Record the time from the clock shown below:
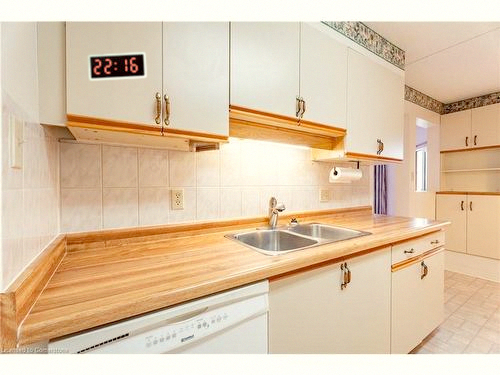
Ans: 22:16
